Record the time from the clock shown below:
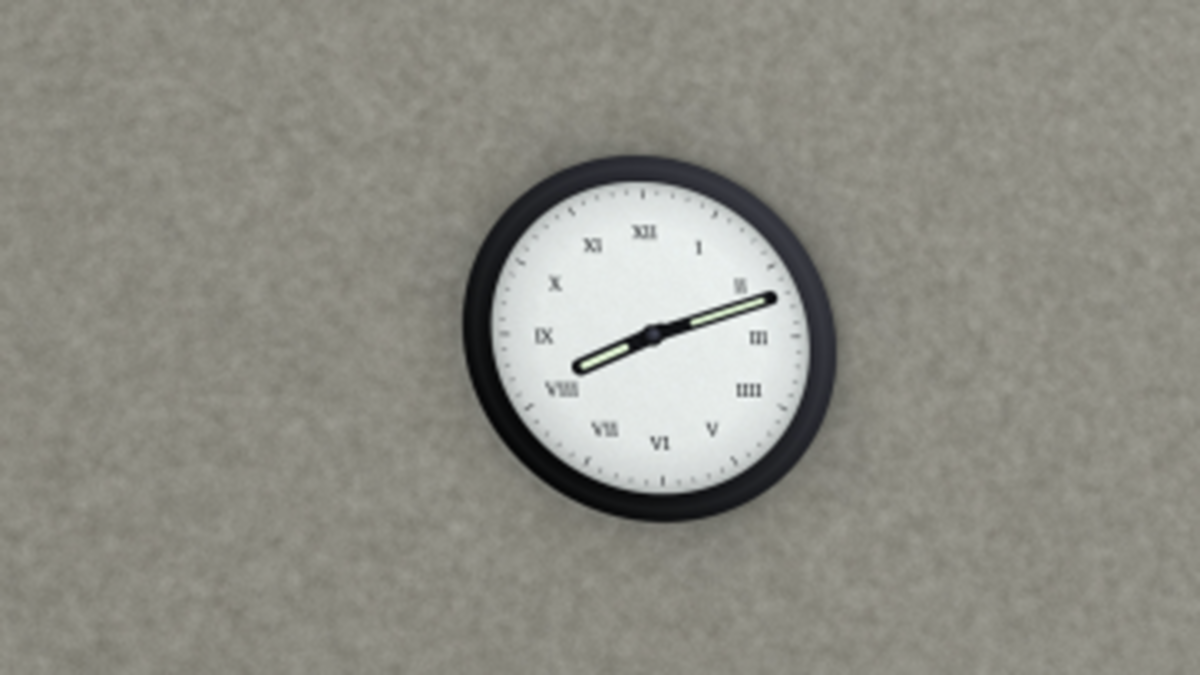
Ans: 8:12
